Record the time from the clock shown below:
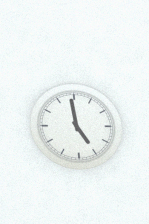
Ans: 4:59
